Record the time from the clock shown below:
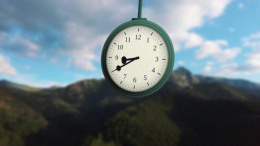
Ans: 8:40
